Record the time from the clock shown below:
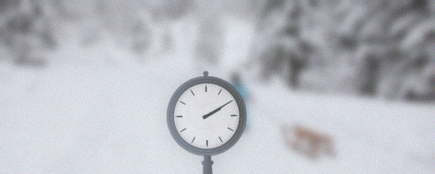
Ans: 2:10
